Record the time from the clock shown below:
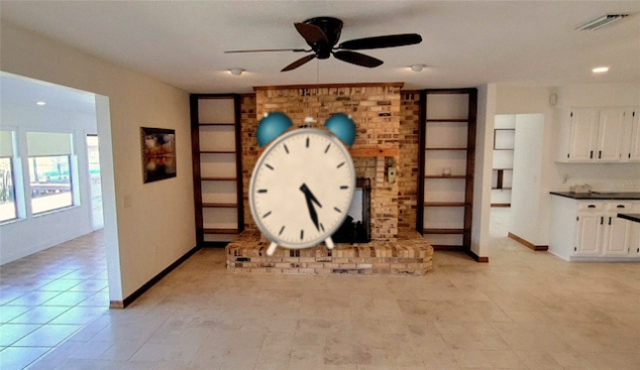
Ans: 4:26
